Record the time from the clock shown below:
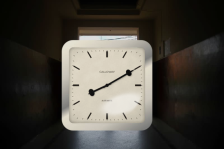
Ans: 8:10
